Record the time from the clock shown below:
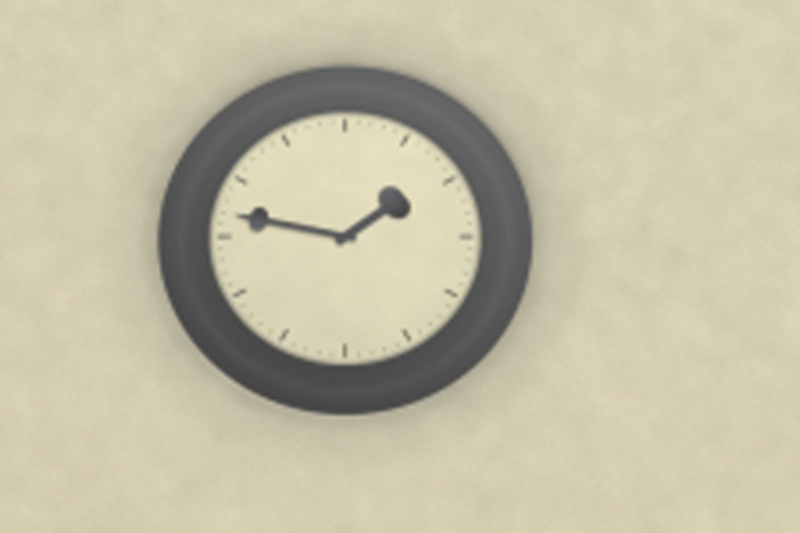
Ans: 1:47
